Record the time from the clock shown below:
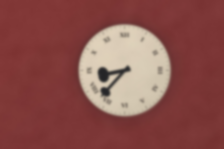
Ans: 8:37
